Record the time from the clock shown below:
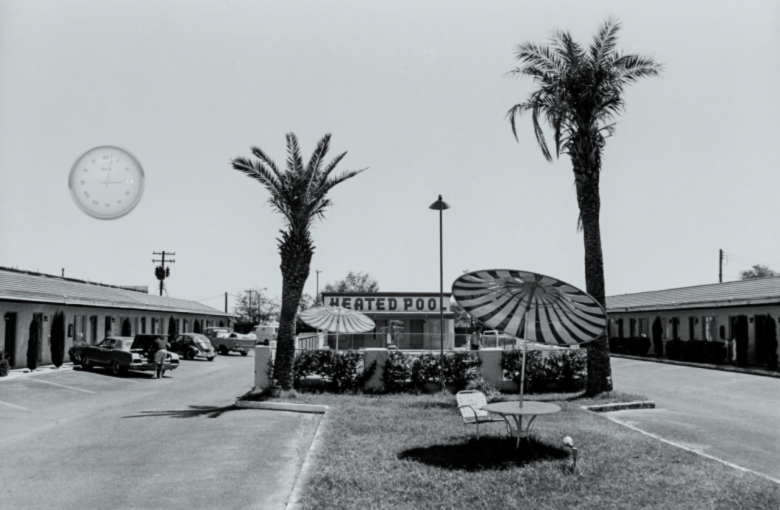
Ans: 3:02
